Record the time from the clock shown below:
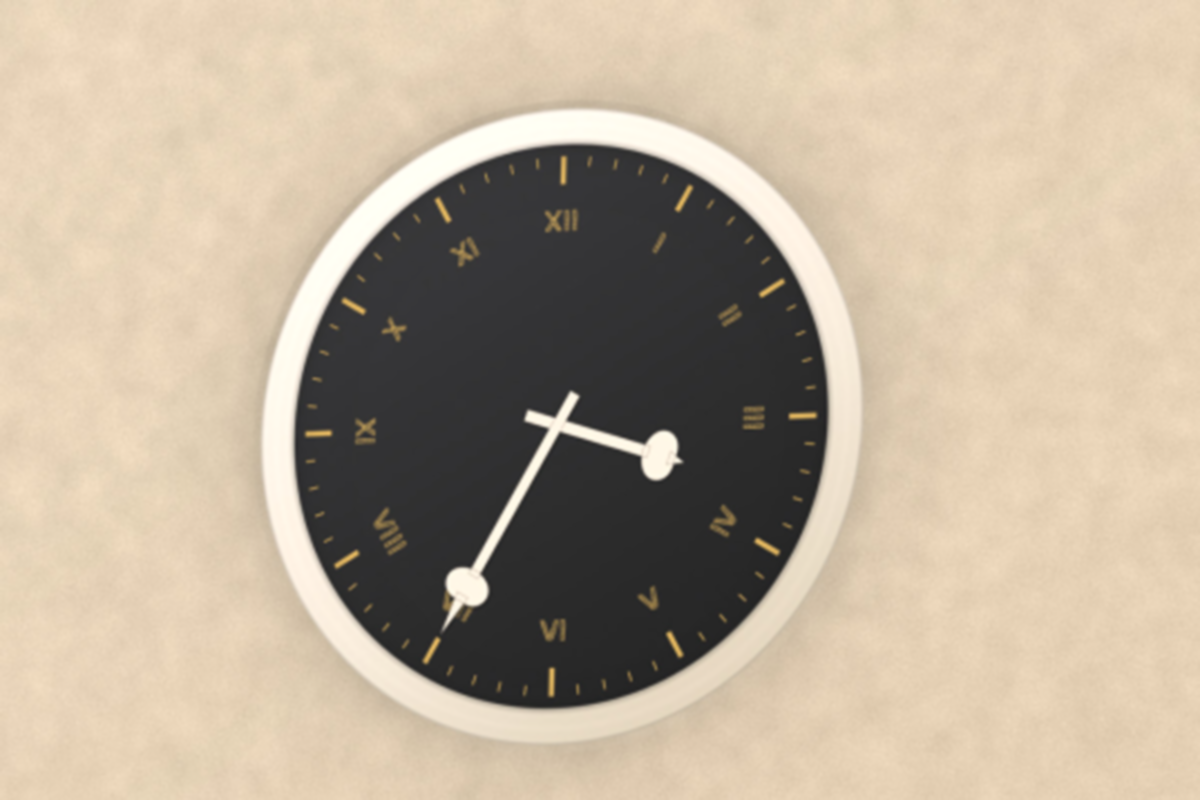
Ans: 3:35
